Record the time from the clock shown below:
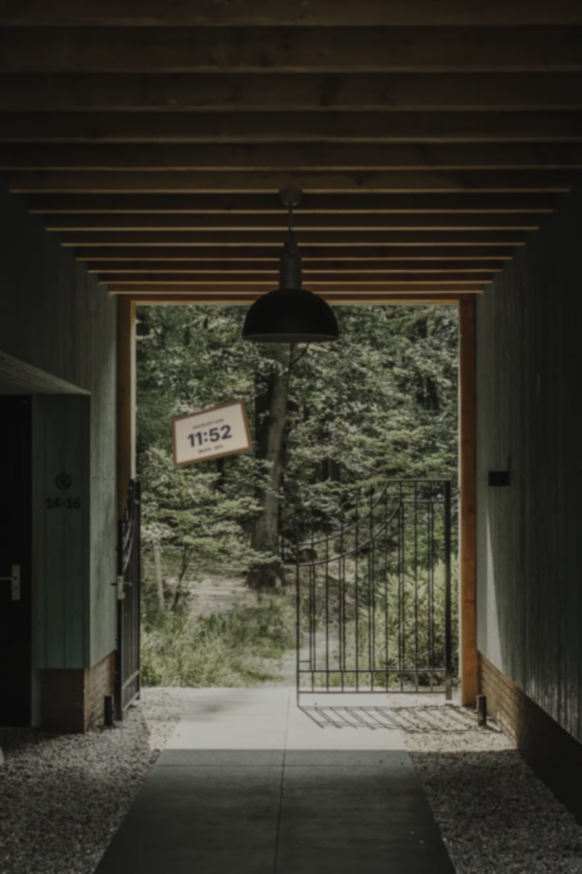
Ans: 11:52
